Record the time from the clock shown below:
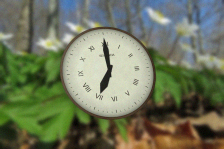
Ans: 7:00
